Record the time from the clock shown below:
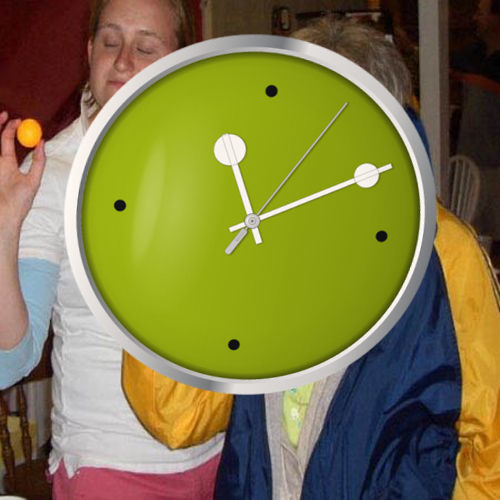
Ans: 11:10:05
